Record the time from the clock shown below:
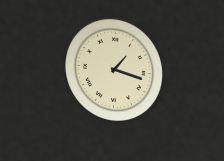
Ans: 1:17
